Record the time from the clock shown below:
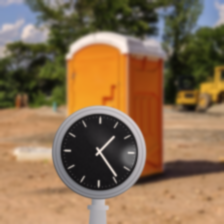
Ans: 1:24
